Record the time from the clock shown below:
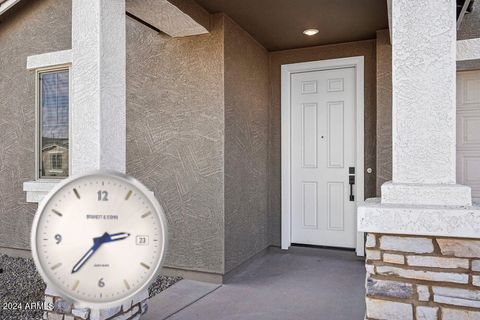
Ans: 2:37
